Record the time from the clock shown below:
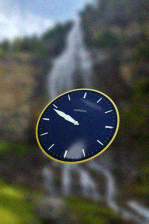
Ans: 9:49
